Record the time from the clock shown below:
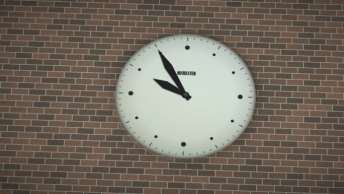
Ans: 9:55
